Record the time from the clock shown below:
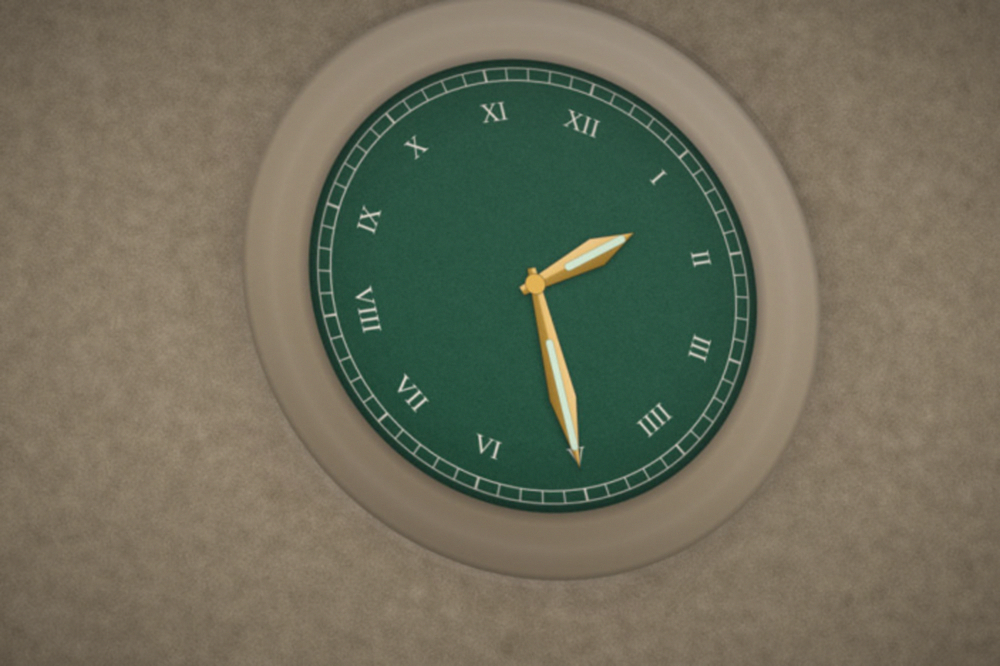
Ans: 1:25
